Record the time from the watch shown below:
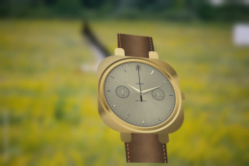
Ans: 10:11
